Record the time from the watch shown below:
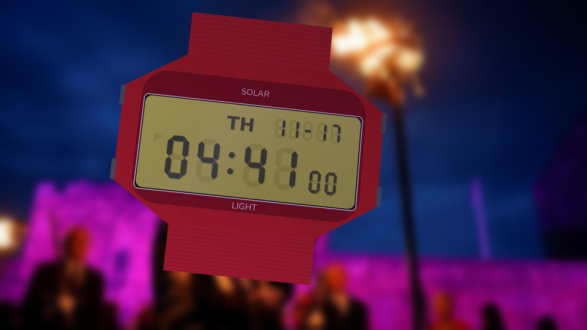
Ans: 4:41:00
